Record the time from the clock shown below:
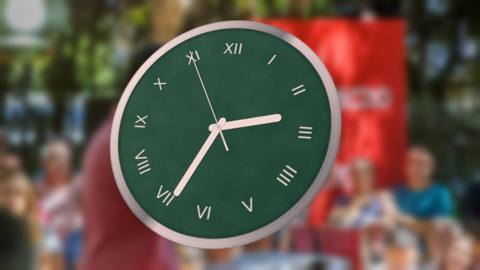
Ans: 2:33:55
